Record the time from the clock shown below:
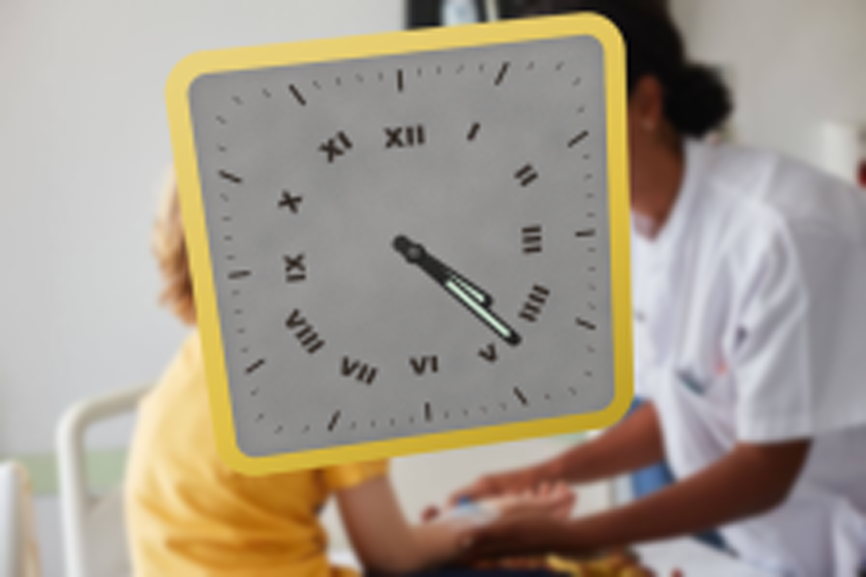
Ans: 4:23
